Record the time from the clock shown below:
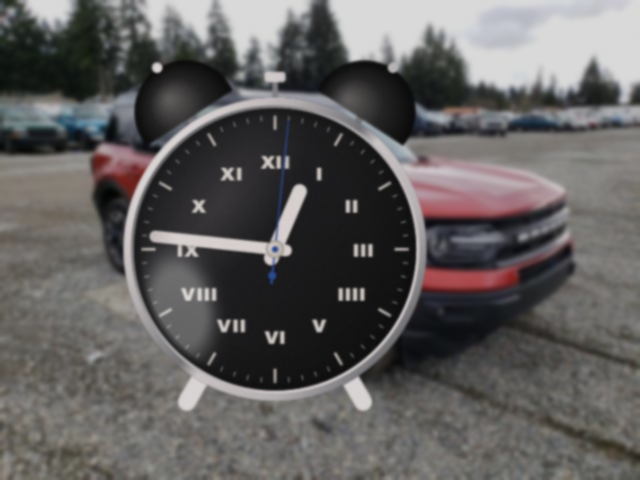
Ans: 12:46:01
